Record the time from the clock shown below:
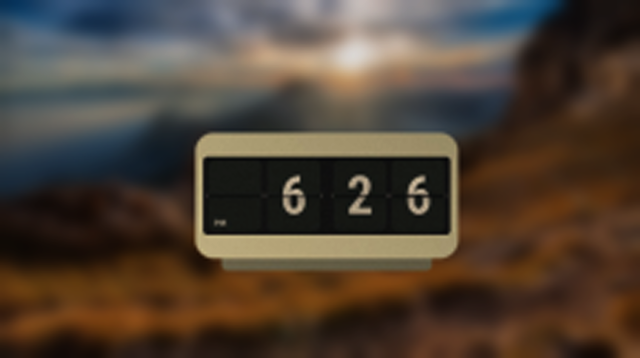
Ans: 6:26
